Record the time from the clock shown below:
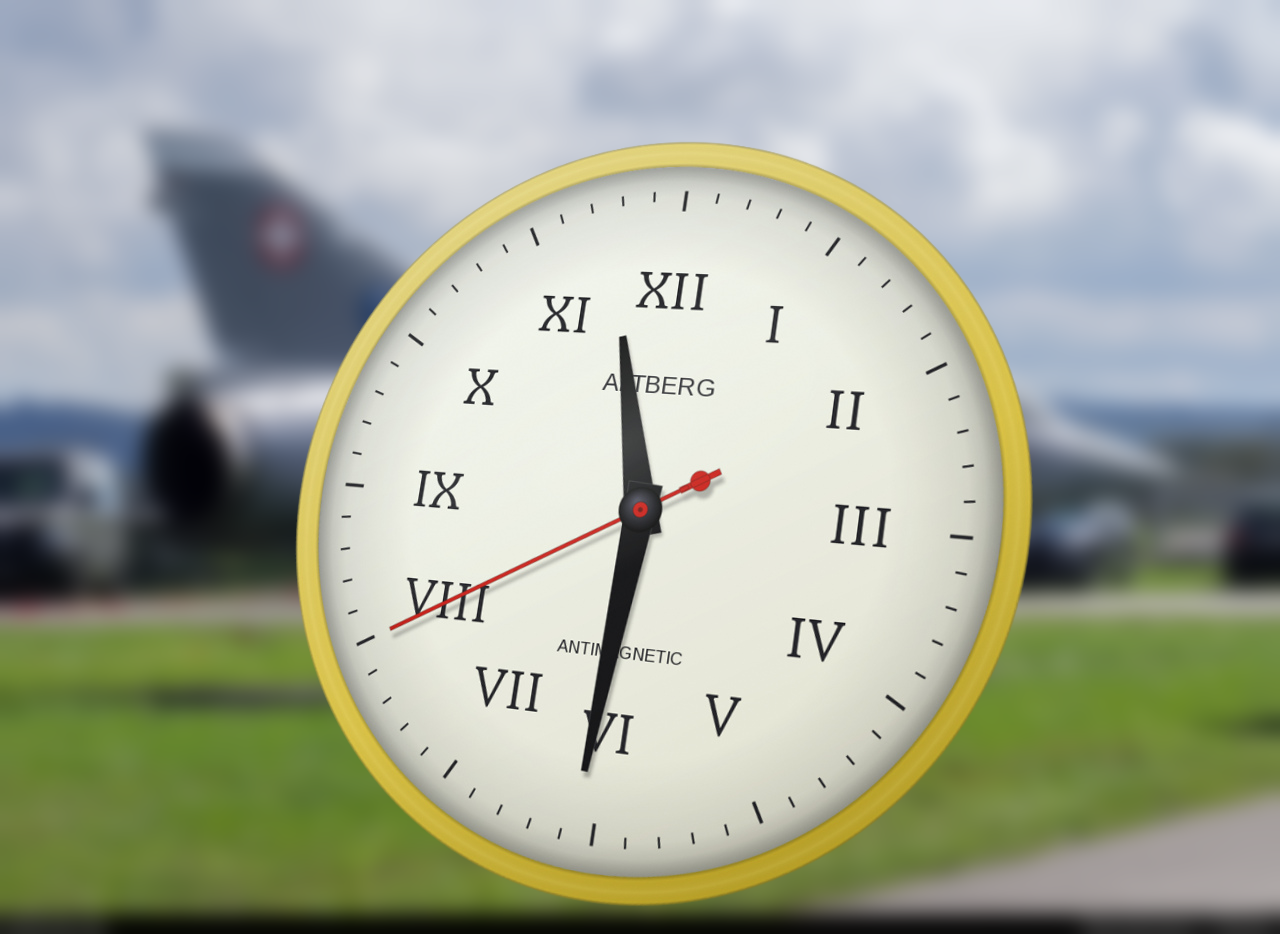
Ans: 11:30:40
